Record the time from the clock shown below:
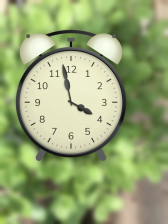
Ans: 3:58
